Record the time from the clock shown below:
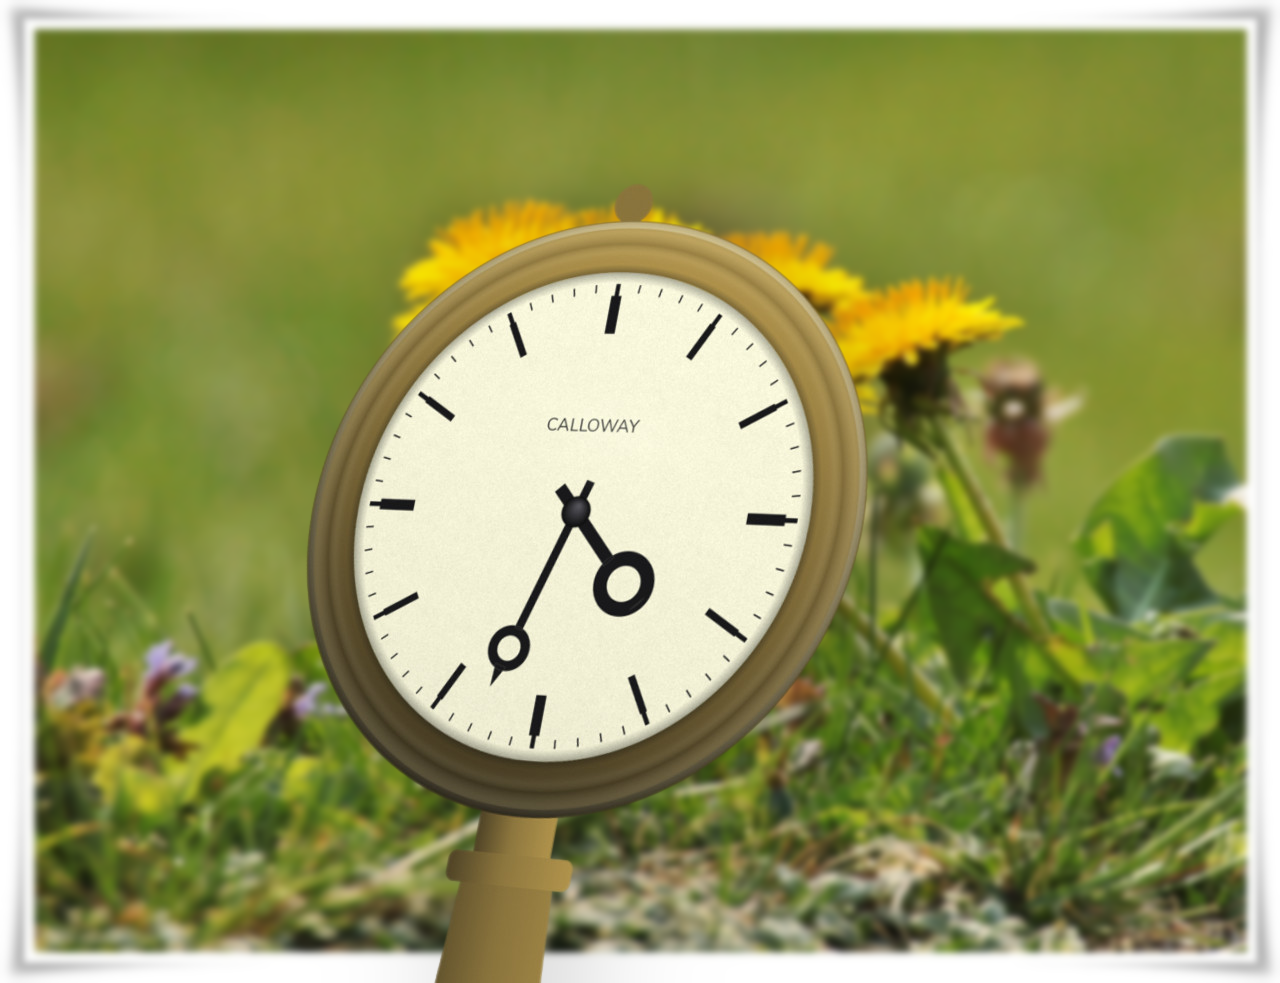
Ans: 4:33
